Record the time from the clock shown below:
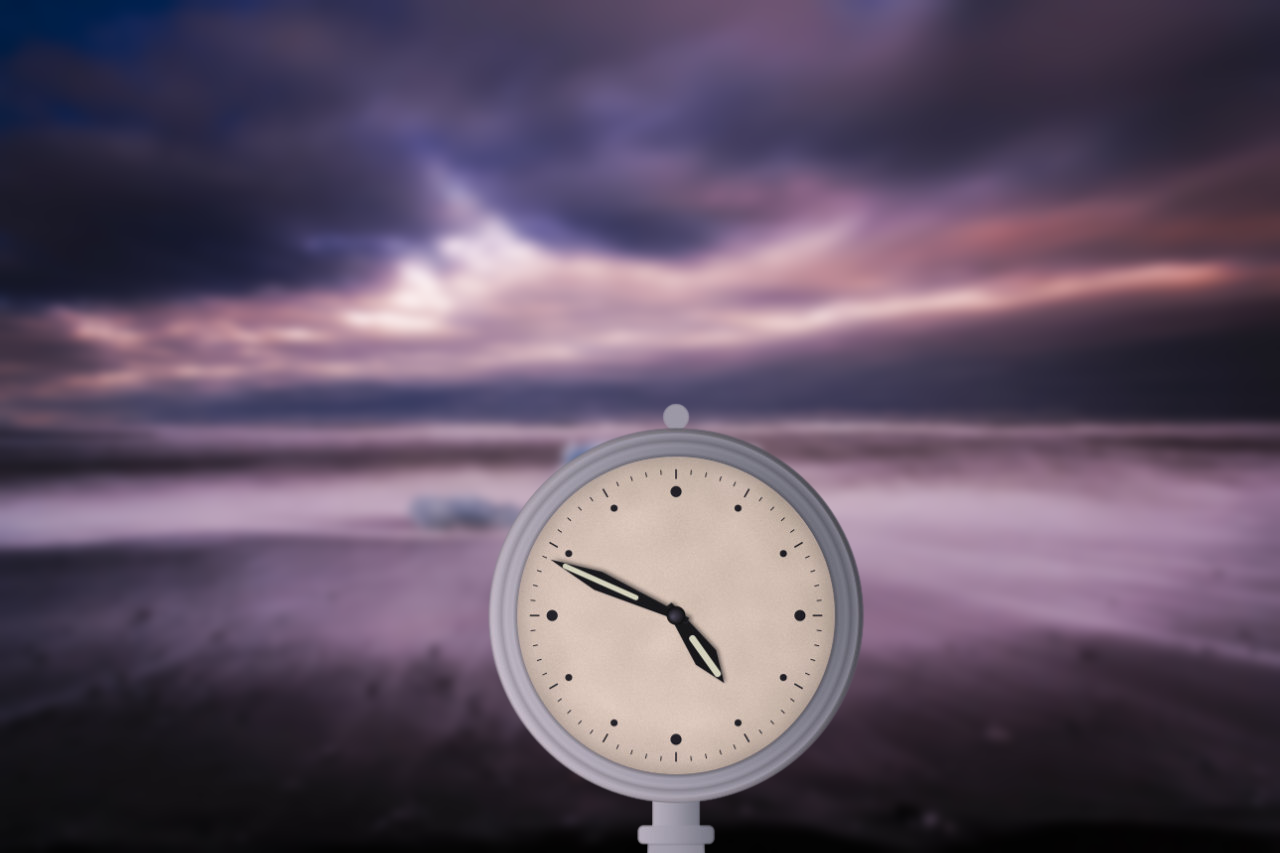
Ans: 4:49
